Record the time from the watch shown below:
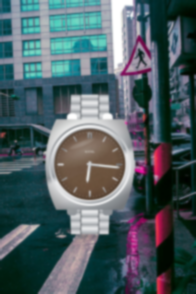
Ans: 6:16
